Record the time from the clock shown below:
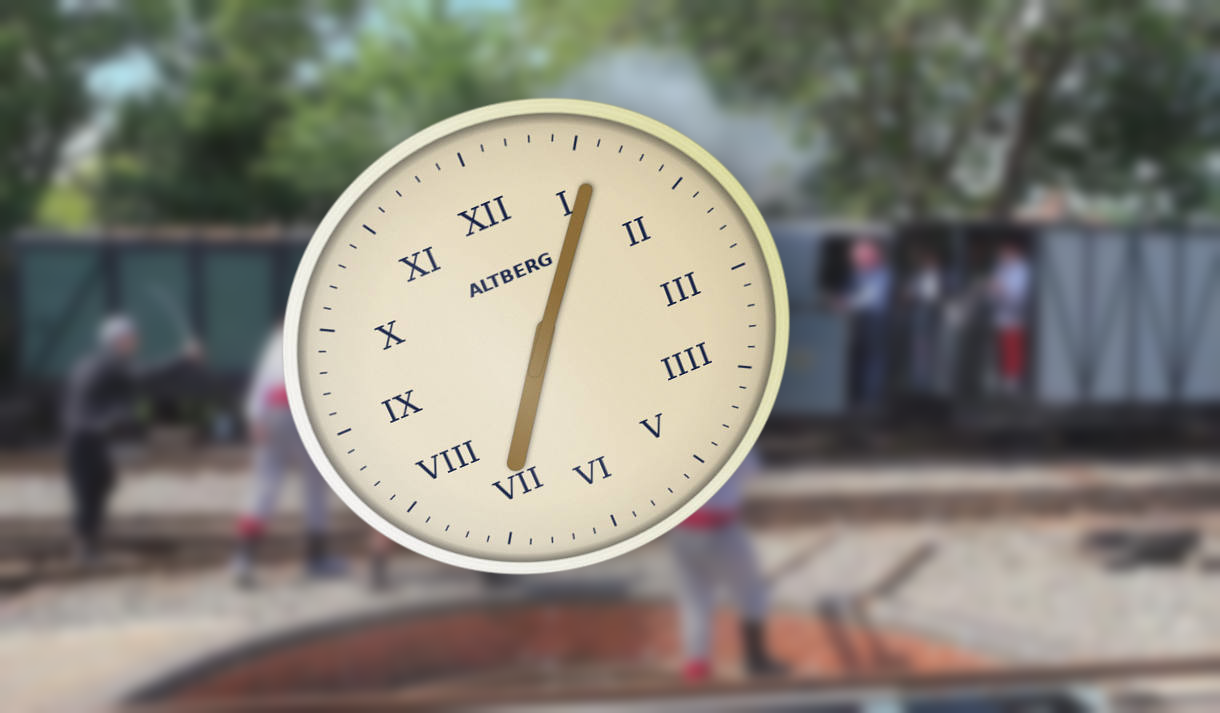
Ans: 7:06
